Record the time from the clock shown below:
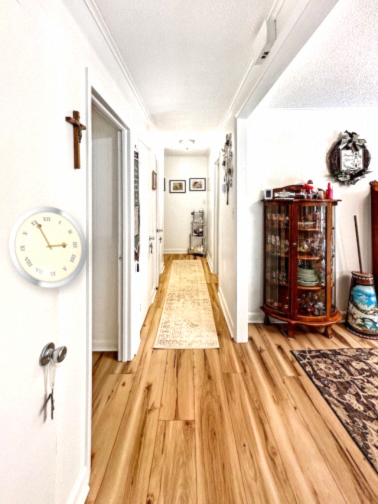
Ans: 2:56
